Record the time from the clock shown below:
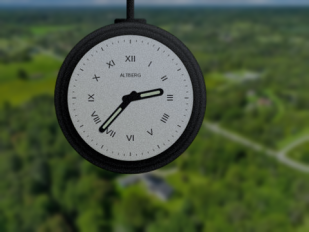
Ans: 2:37
